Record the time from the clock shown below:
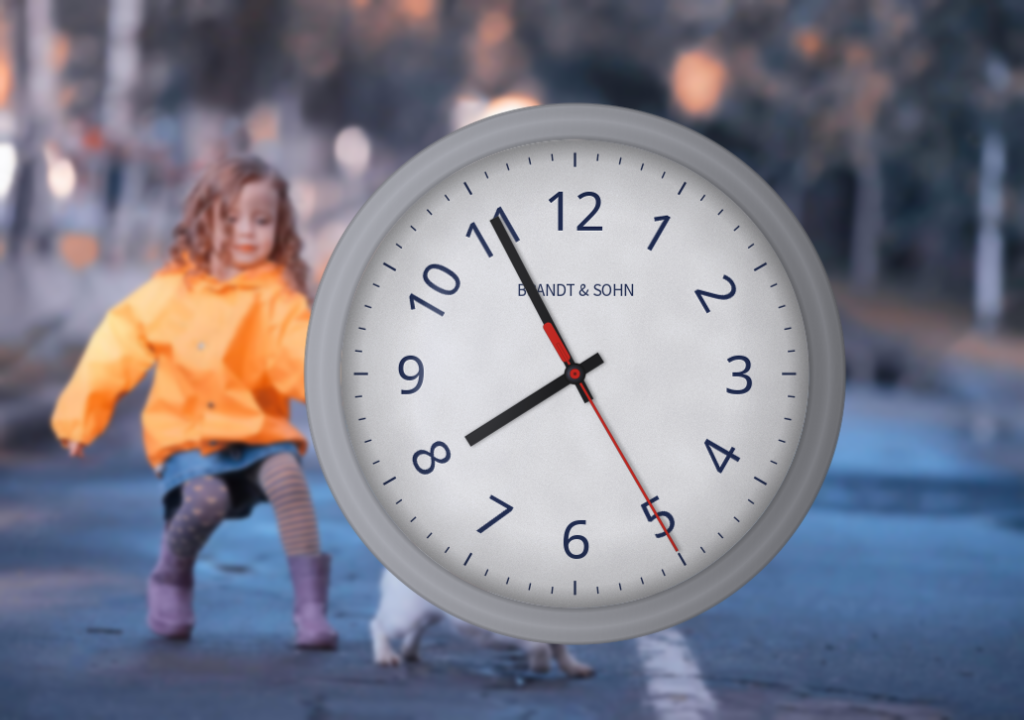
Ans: 7:55:25
